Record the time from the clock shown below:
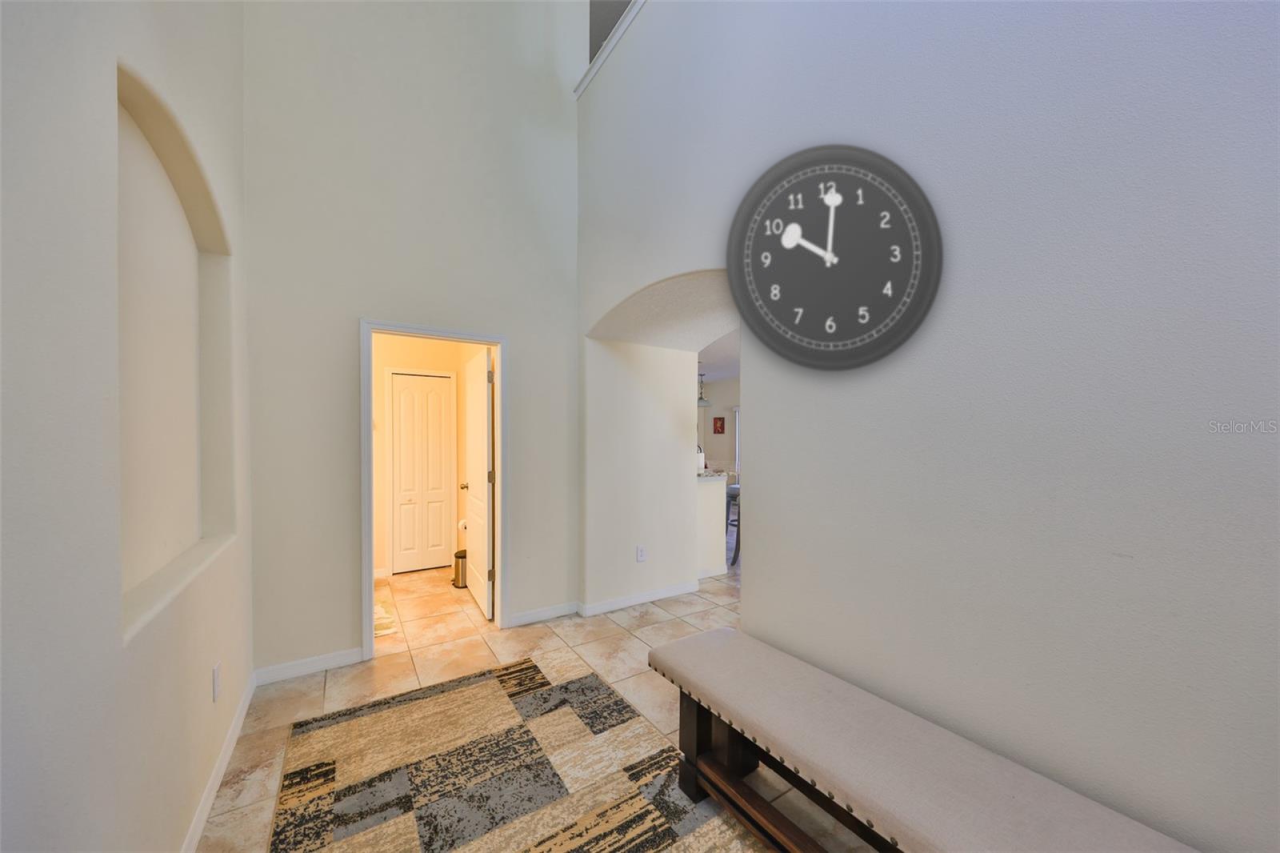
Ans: 10:01
